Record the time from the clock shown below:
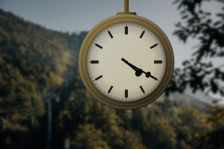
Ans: 4:20
